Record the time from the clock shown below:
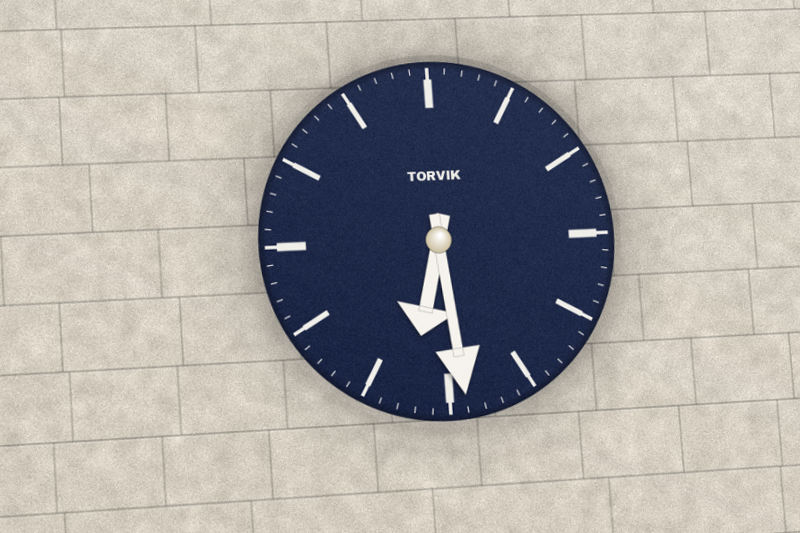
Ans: 6:29
